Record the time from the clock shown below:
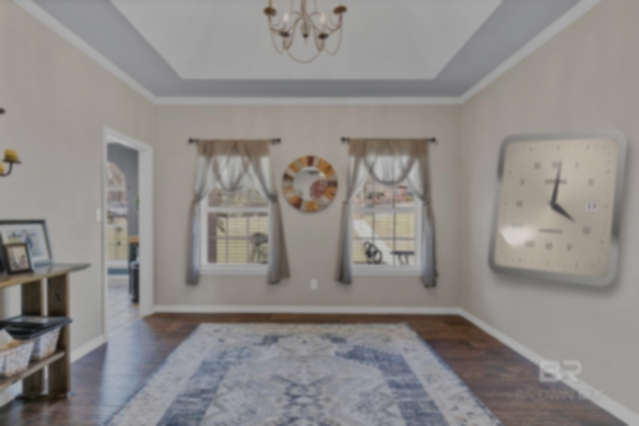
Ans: 4:01
